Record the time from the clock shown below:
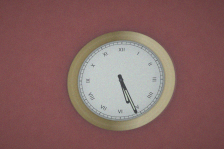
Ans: 5:26
